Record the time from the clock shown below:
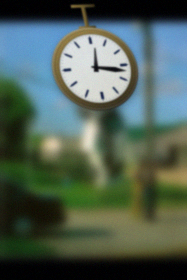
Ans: 12:17
